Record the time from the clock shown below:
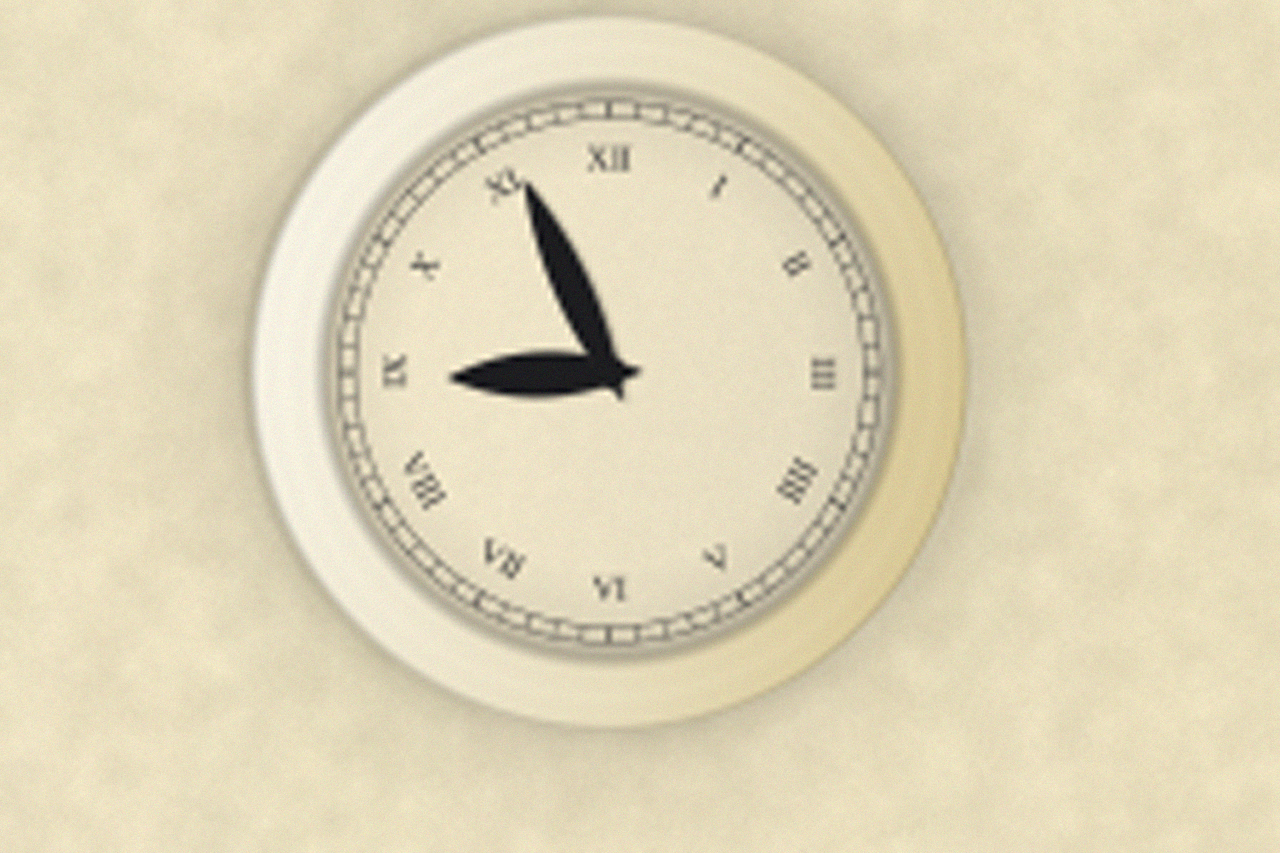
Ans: 8:56
